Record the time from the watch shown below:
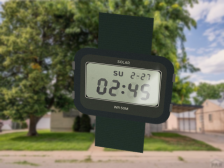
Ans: 2:45
